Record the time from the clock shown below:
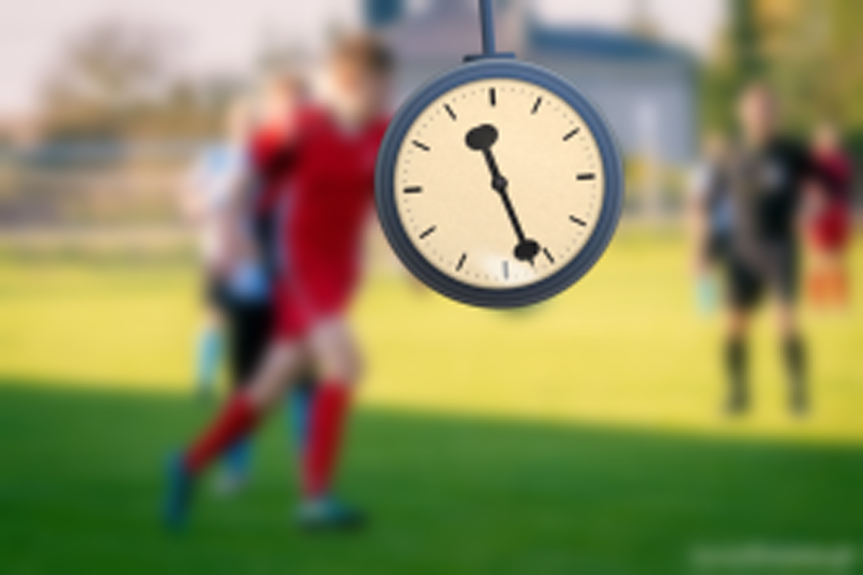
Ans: 11:27
